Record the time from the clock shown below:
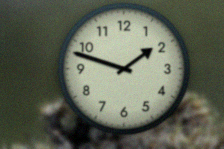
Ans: 1:48
